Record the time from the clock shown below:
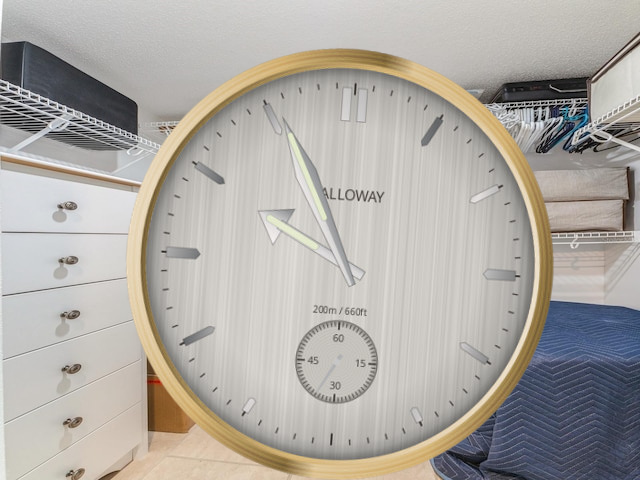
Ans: 9:55:35
